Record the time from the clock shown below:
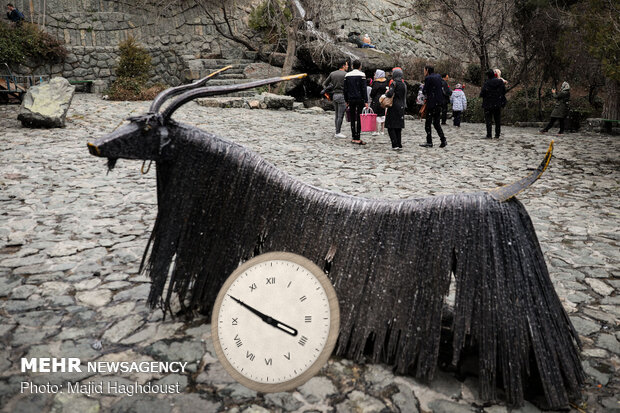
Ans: 3:50
